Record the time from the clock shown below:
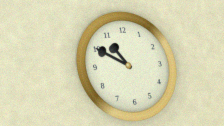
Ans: 10:50
